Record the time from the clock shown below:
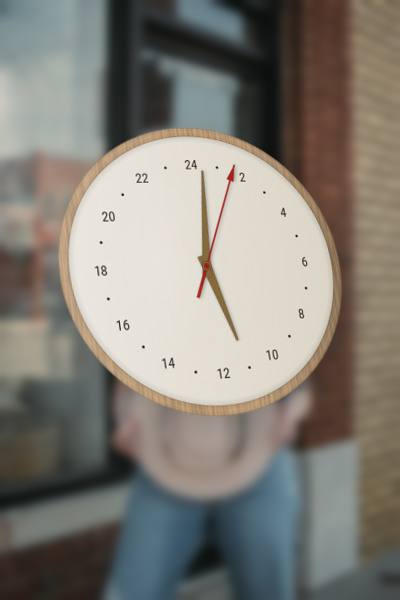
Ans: 11:01:04
